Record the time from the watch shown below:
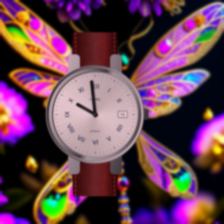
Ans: 9:59
